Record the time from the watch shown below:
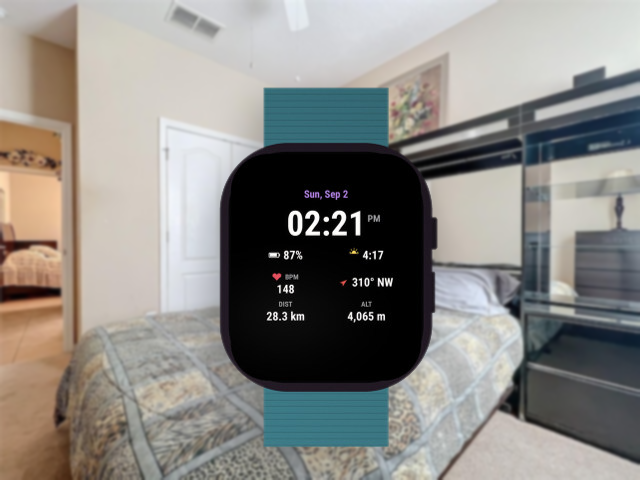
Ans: 2:21
